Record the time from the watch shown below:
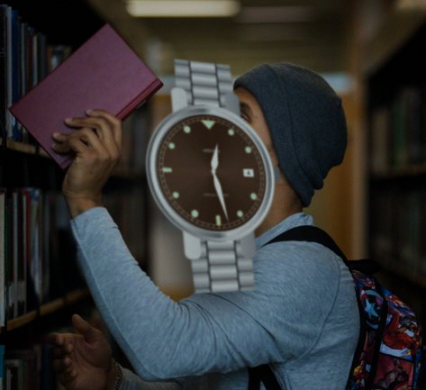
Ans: 12:28
